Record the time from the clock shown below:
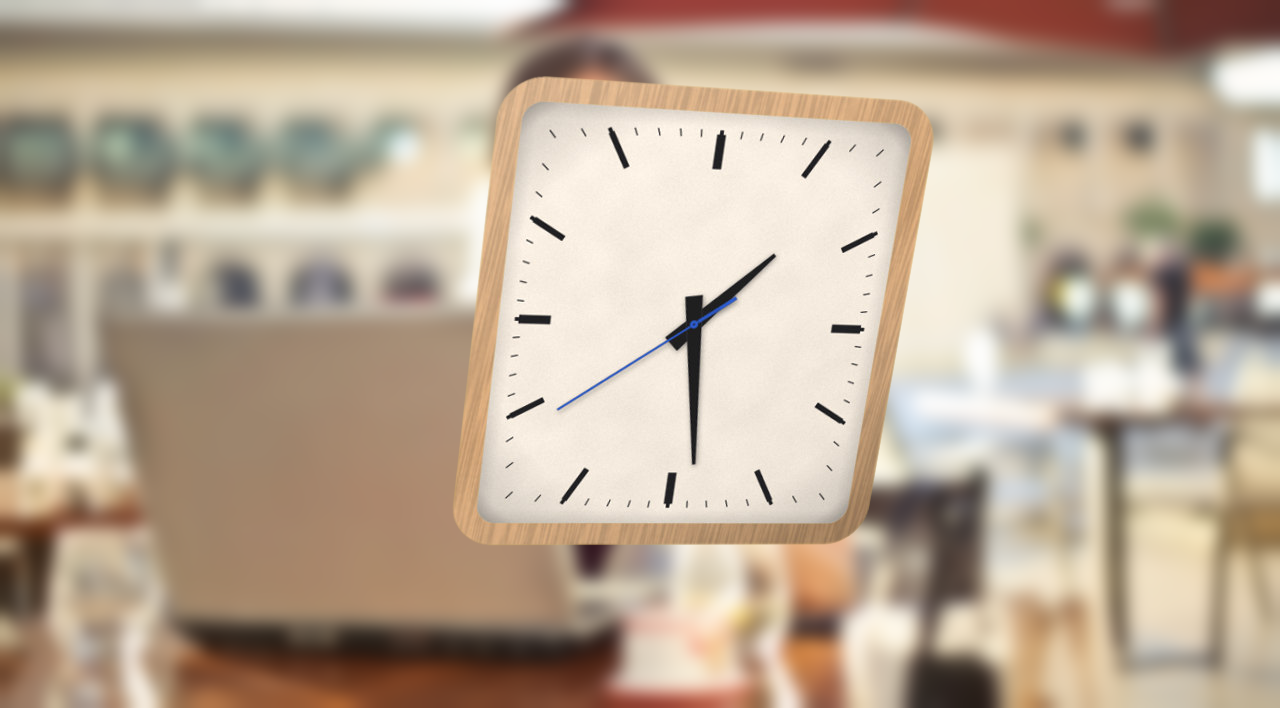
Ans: 1:28:39
